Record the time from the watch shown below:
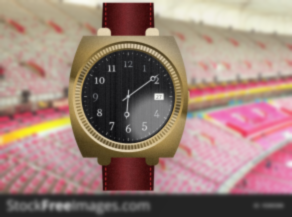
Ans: 6:09
